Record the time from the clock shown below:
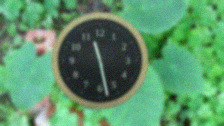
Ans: 11:28
